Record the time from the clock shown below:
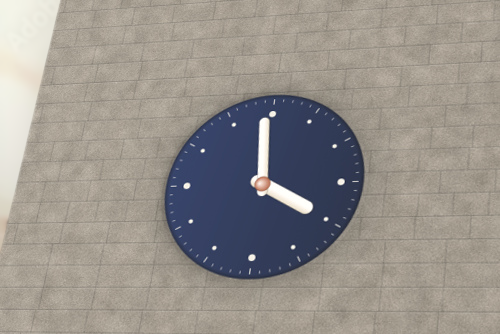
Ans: 3:59
